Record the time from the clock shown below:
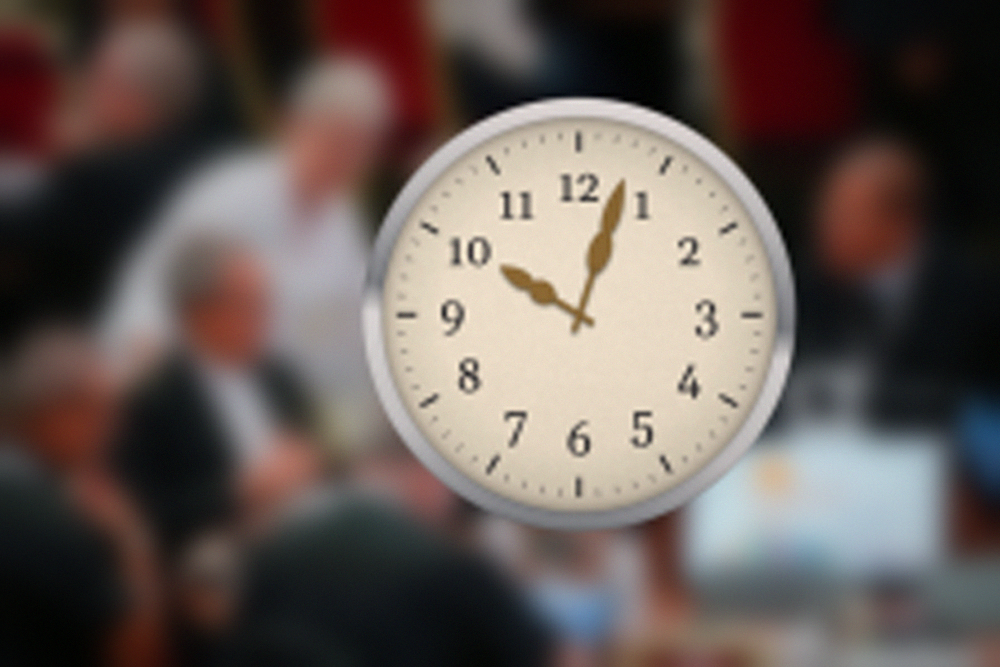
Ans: 10:03
